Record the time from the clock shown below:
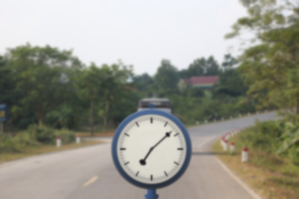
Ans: 7:08
